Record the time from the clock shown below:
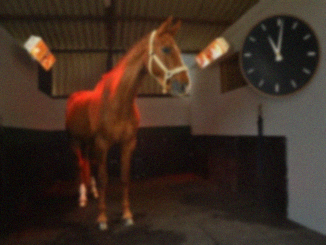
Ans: 11:01
